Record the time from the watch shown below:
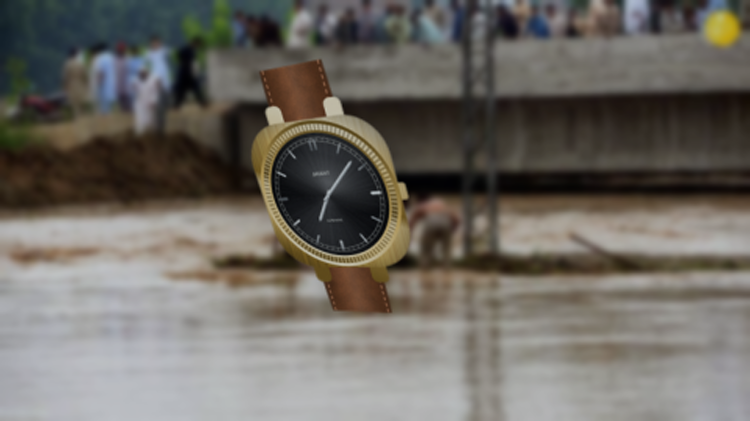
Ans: 7:08
